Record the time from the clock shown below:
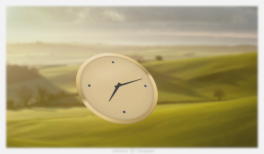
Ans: 7:12
